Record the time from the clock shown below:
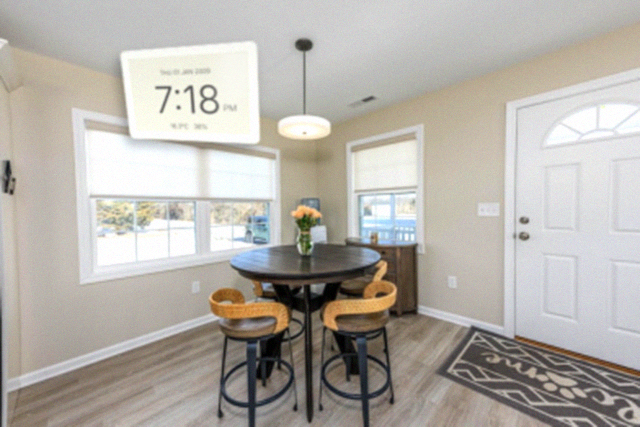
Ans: 7:18
